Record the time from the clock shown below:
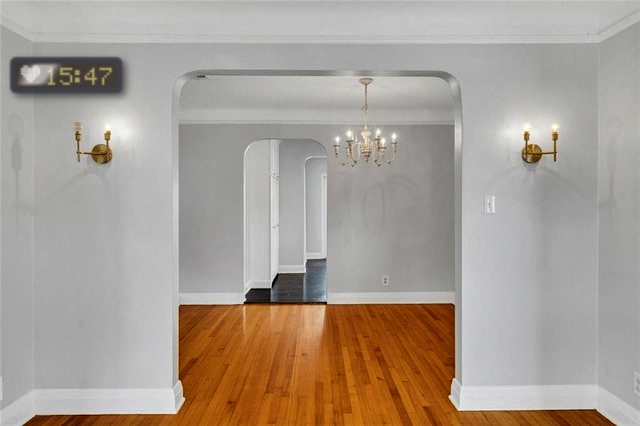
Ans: 15:47
